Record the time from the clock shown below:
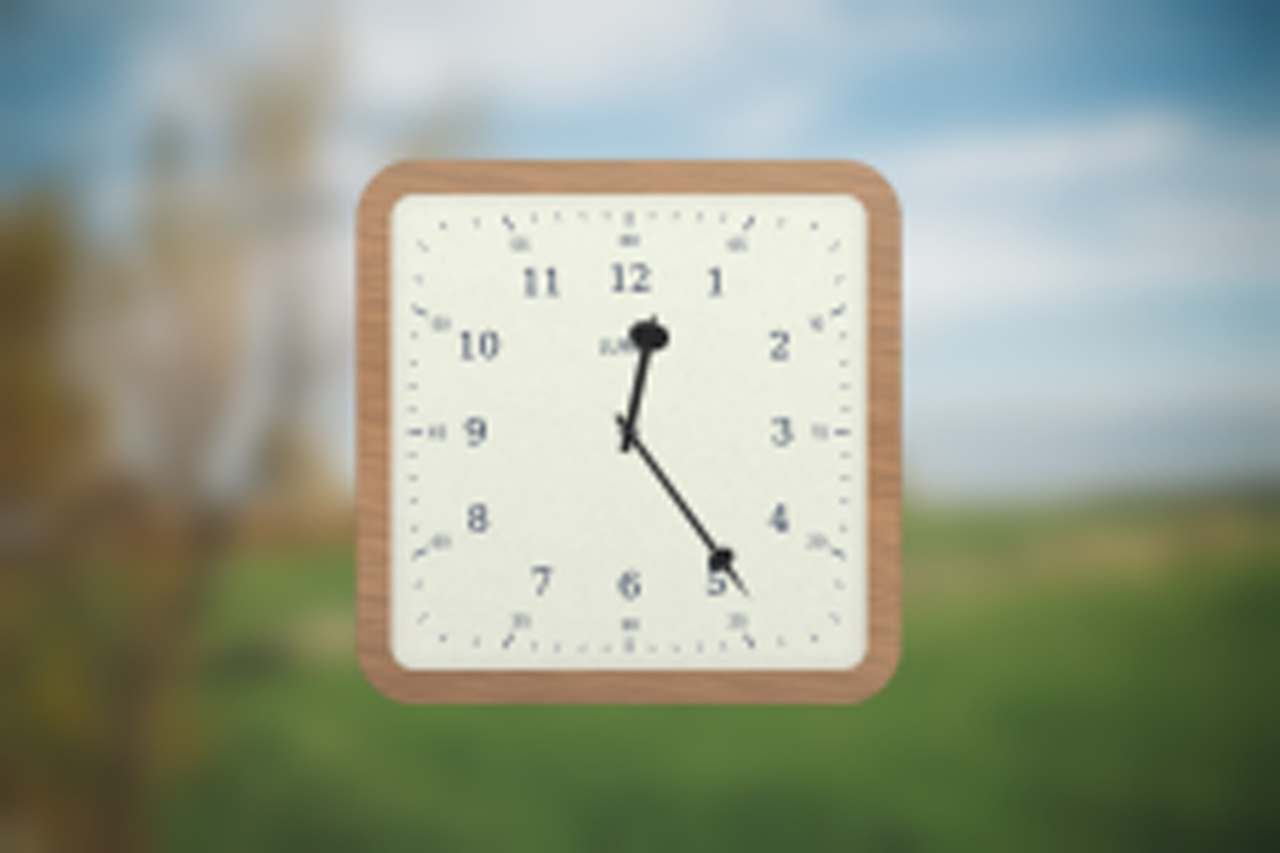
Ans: 12:24
